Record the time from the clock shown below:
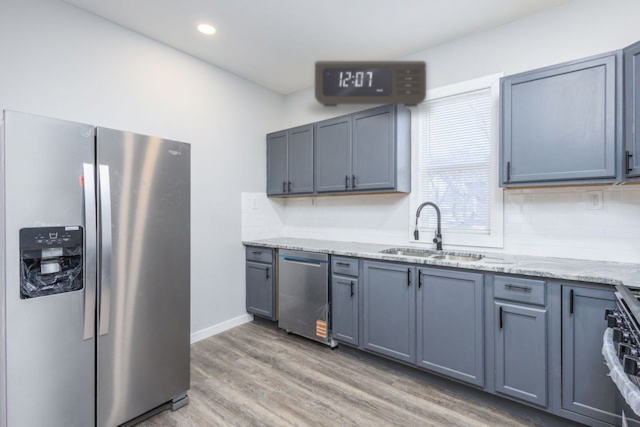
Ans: 12:07
